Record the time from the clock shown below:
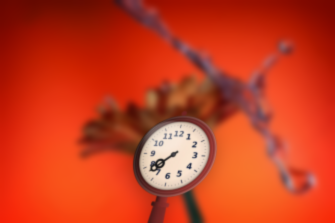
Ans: 7:38
